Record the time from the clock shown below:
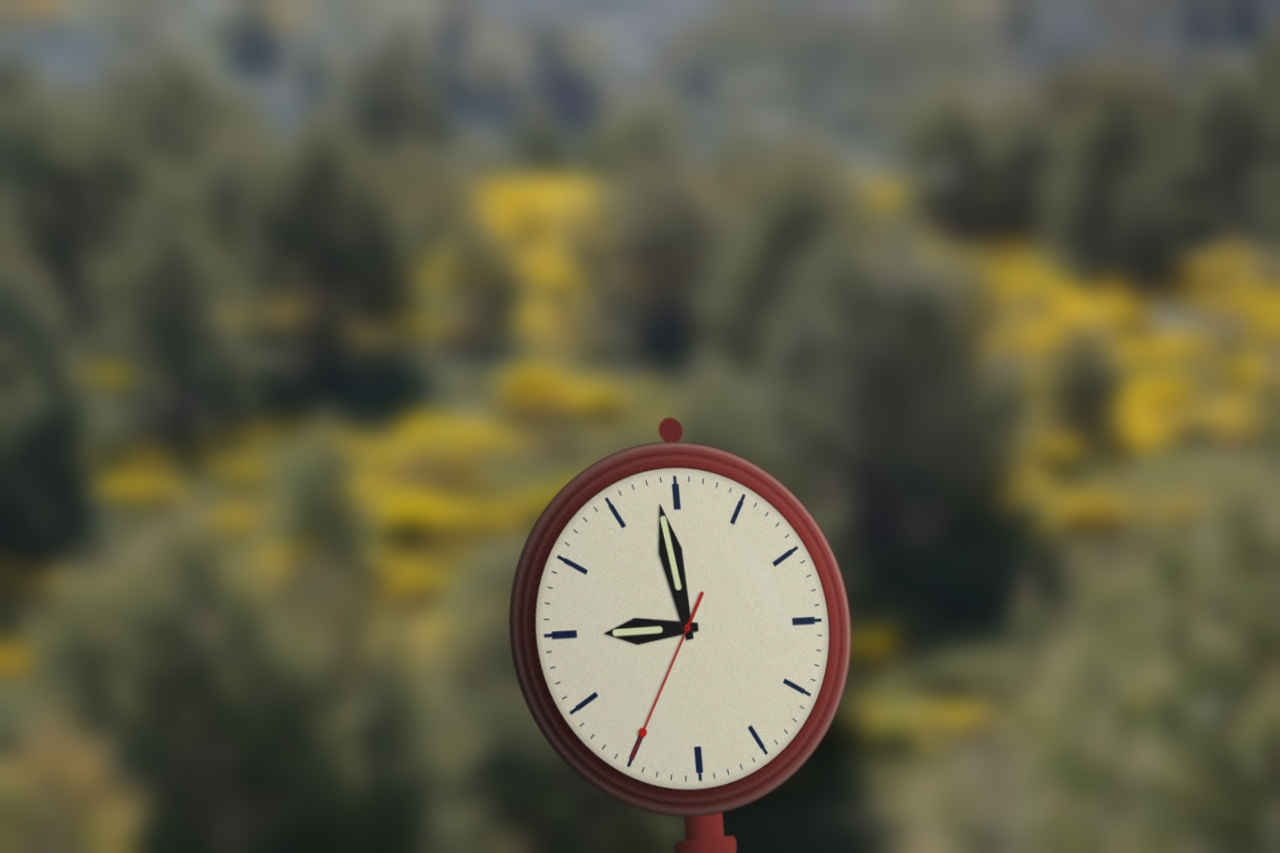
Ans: 8:58:35
